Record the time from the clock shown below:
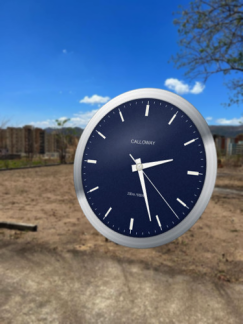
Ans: 2:26:22
